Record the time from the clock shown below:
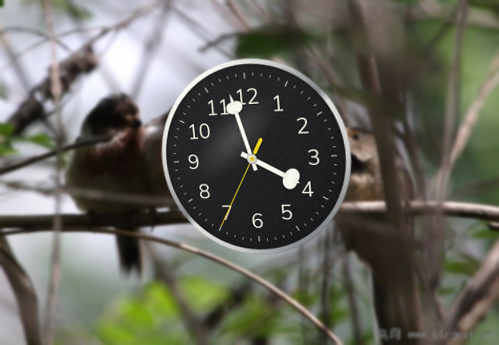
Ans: 3:57:35
